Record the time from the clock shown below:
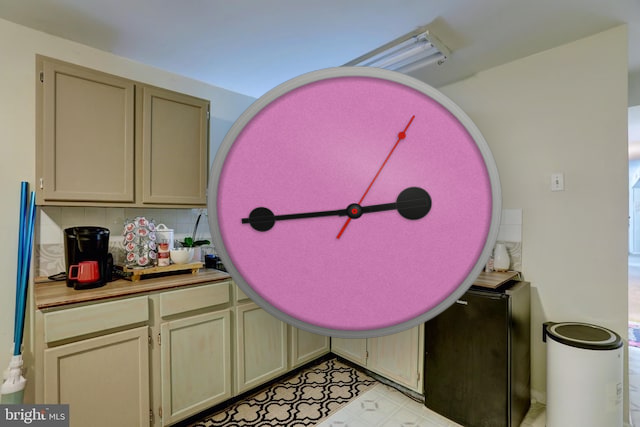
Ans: 2:44:05
